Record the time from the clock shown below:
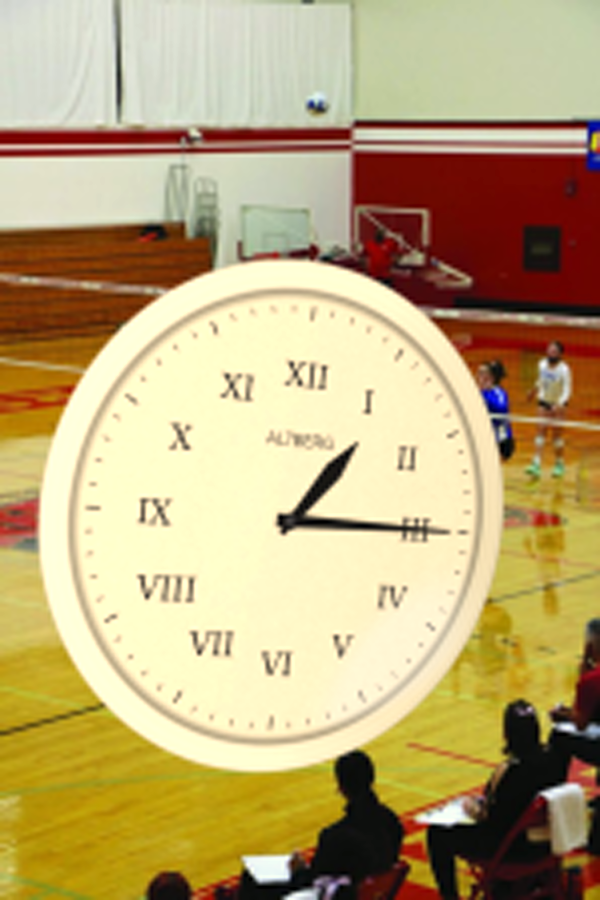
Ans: 1:15
